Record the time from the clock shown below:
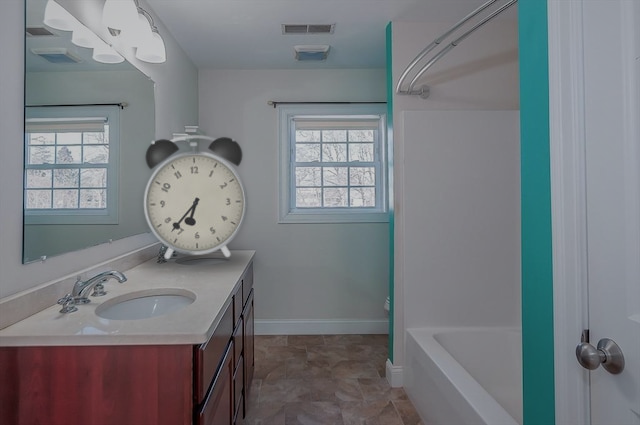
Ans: 6:37
